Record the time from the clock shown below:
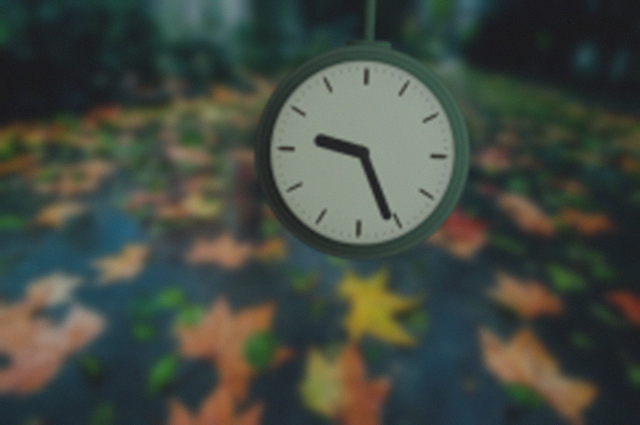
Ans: 9:26
